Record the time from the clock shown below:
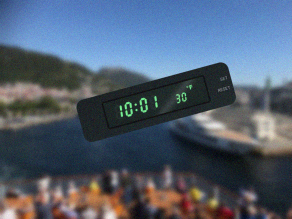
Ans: 10:01
